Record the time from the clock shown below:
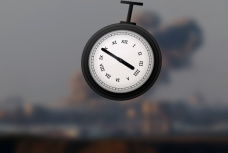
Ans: 3:49
